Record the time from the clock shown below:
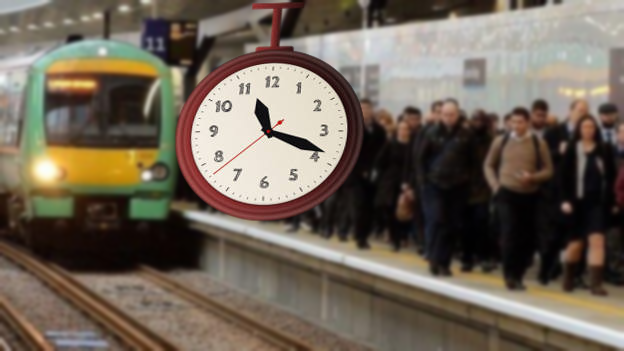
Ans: 11:18:38
